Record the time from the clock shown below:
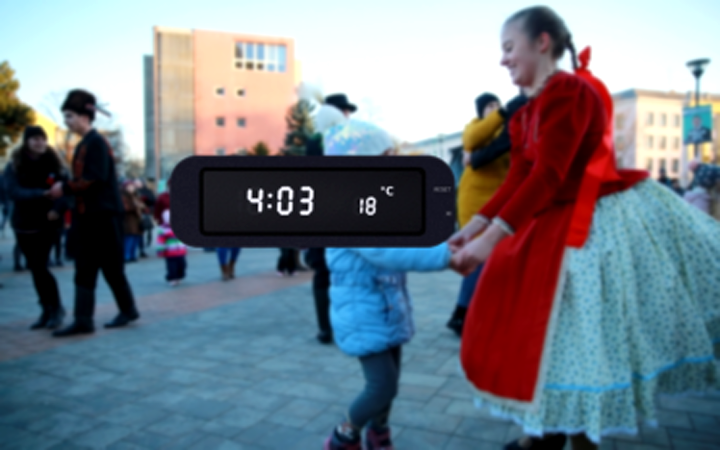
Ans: 4:03
